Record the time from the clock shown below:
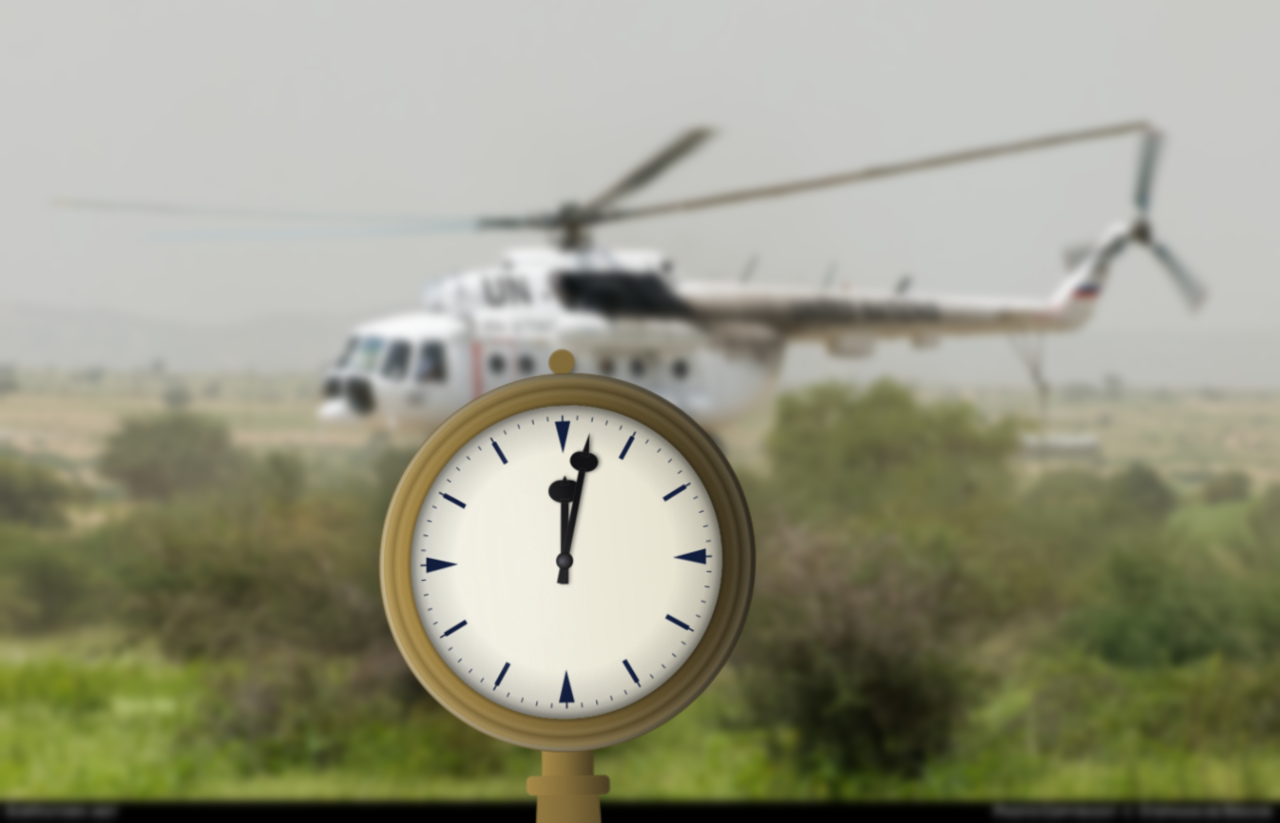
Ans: 12:02
